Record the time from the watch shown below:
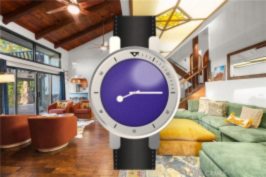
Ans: 8:15
